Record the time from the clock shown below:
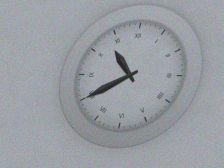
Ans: 10:40
